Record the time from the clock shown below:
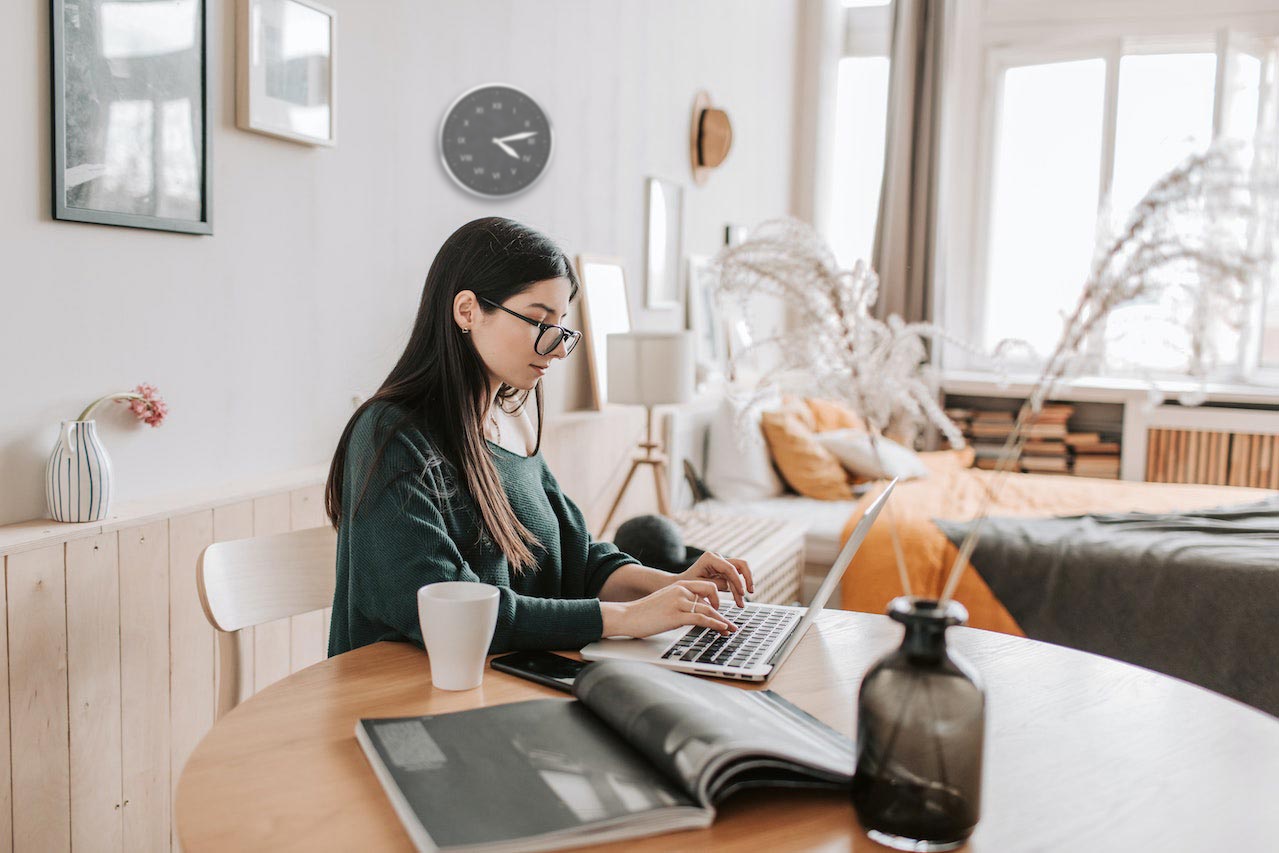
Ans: 4:13
